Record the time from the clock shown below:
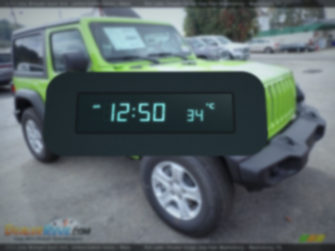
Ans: 12:50
